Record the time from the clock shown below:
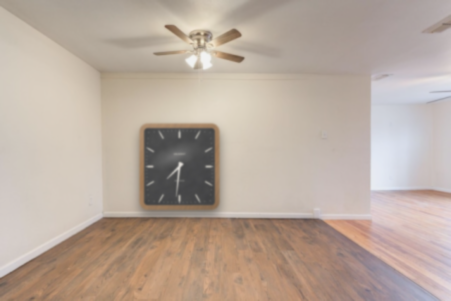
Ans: 7:31
